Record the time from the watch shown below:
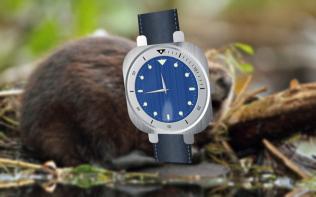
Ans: 11:44
